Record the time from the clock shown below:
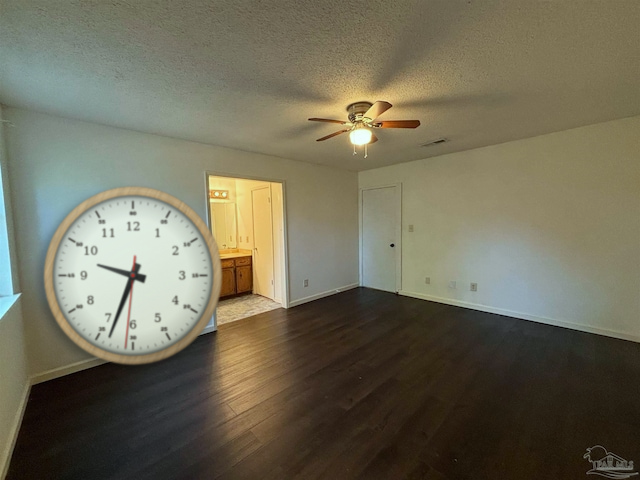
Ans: 9:33:31
